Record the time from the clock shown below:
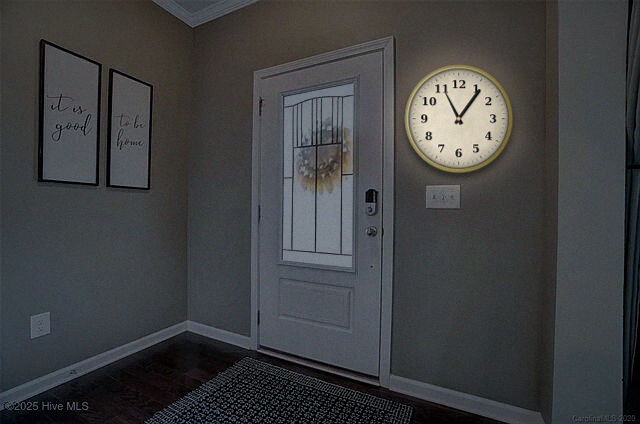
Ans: 11:06
